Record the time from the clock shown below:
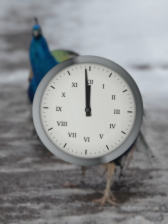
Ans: 11:59
